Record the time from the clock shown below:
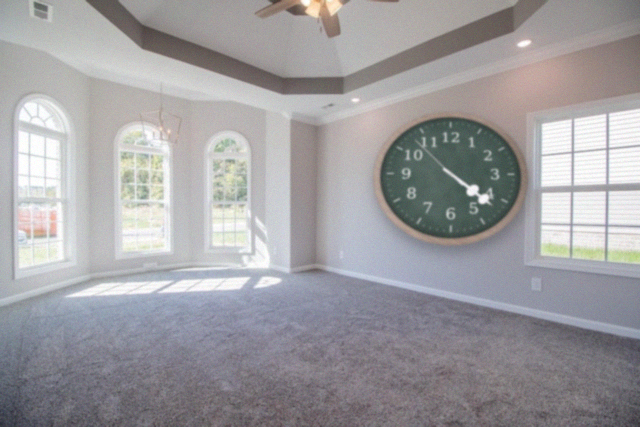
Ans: 4:21:53
